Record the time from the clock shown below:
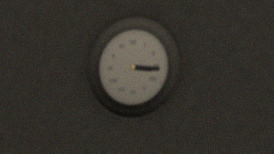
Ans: 3:16
